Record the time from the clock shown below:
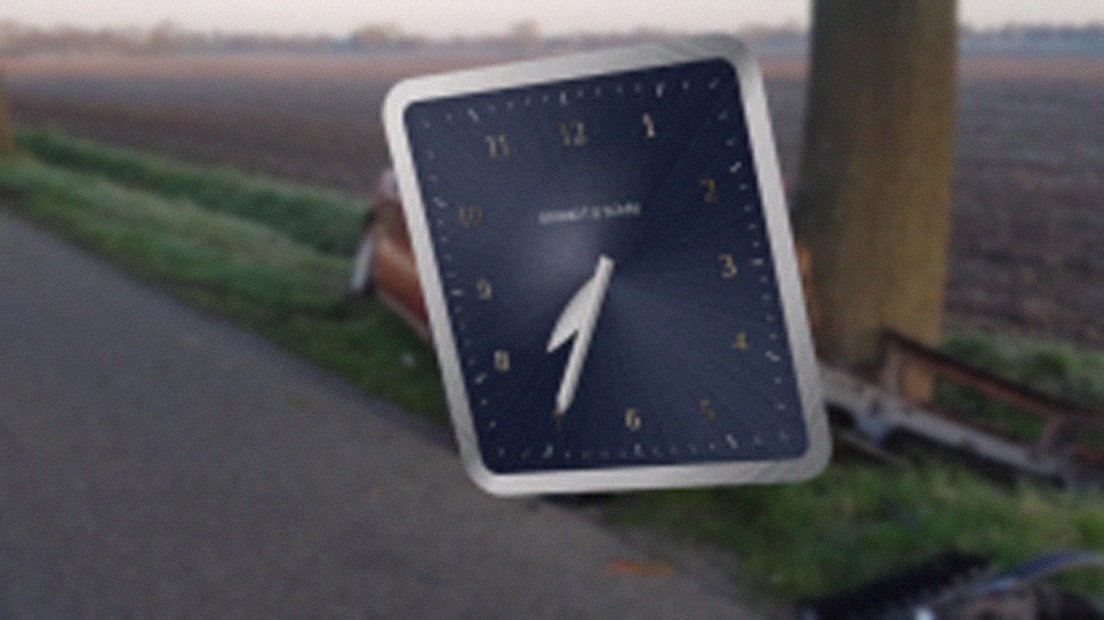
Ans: 7:35
